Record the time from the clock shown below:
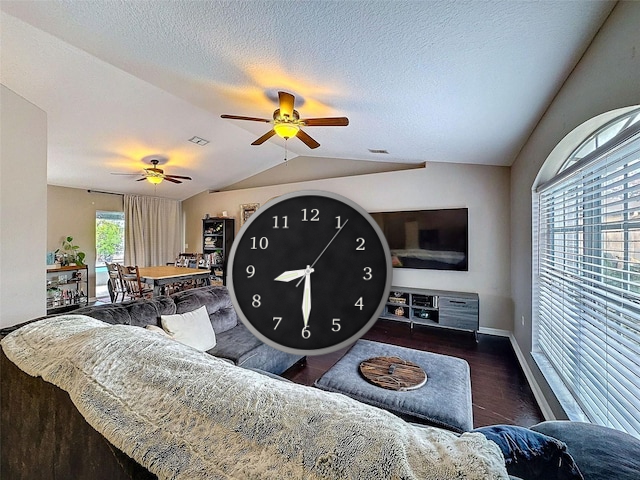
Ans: 8:30:06
